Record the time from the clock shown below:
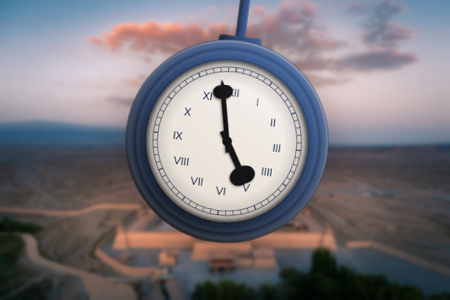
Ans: 4:58
